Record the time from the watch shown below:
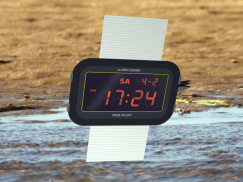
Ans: 17:24
